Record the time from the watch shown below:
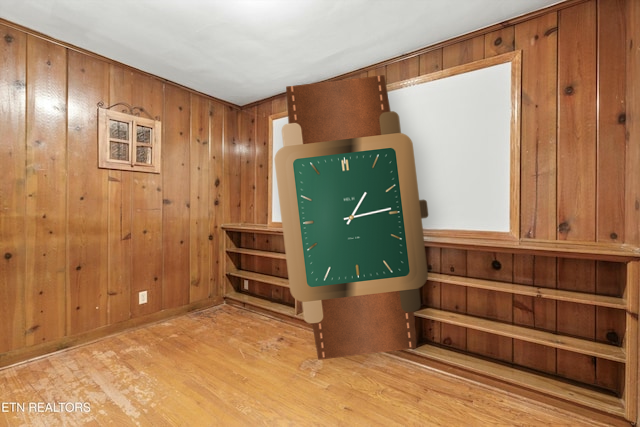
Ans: 1:14
